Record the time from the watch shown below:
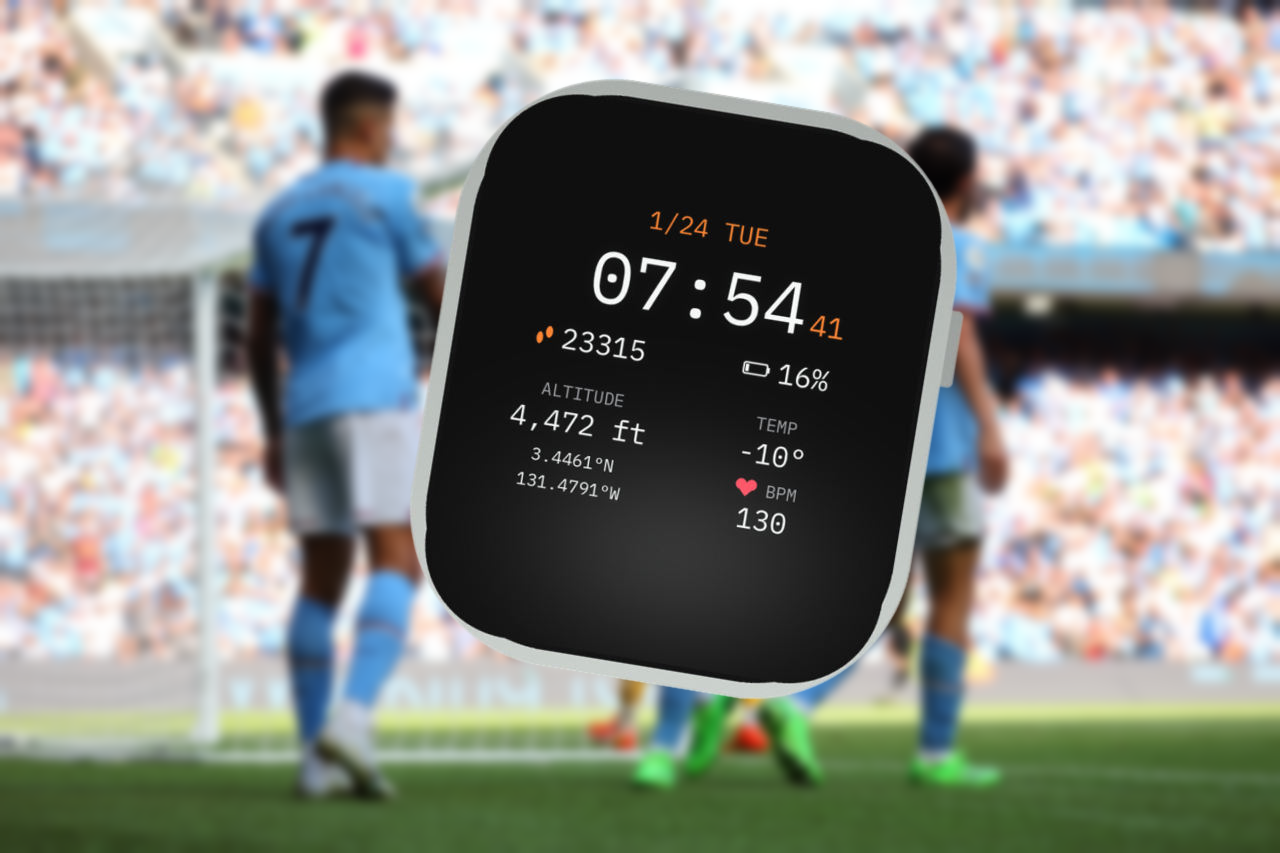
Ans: 7:54:41
